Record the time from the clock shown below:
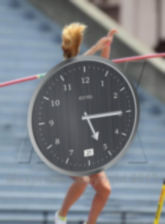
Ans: 5:15
